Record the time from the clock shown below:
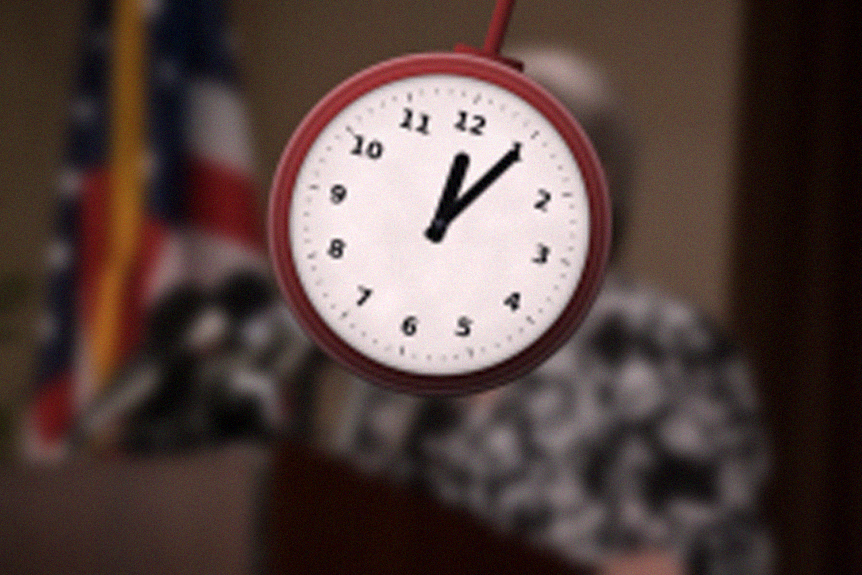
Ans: 12:05
